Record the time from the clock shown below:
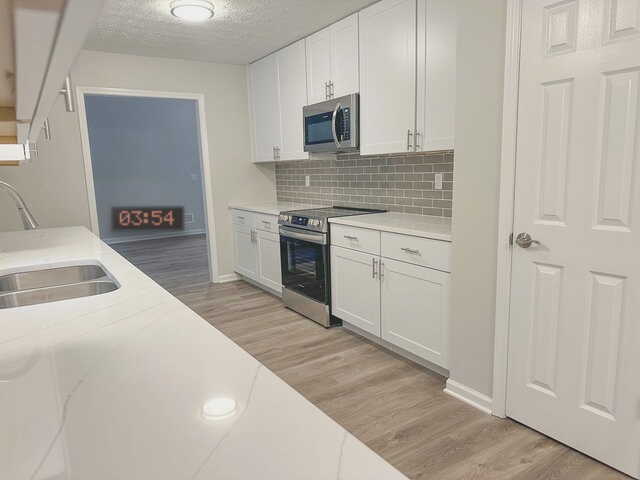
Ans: 3:54
